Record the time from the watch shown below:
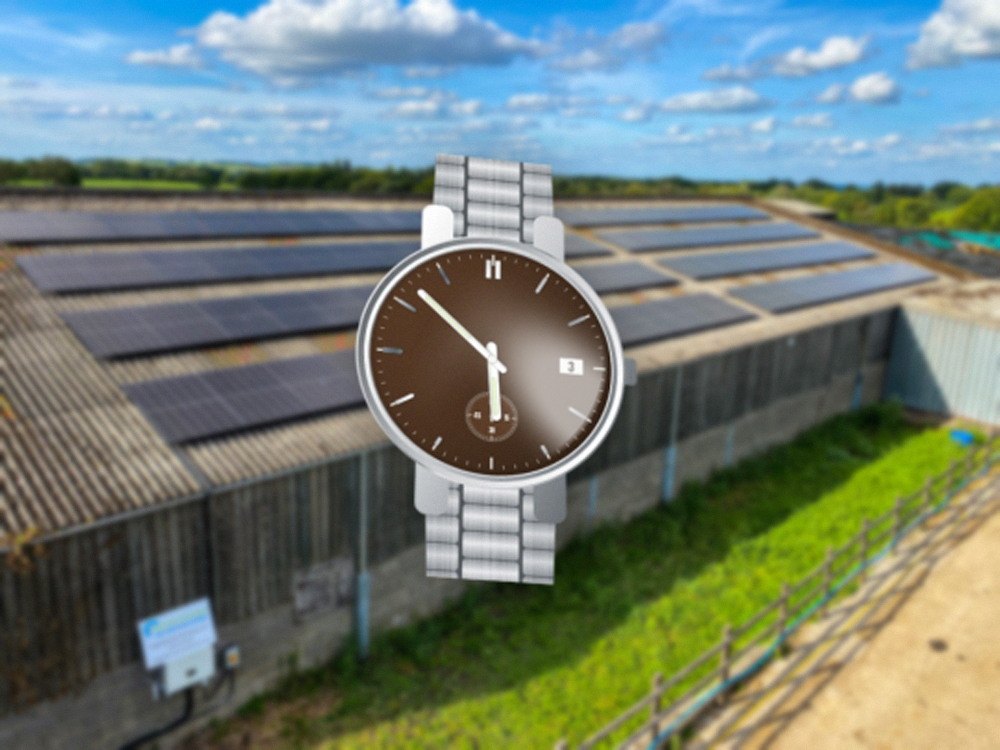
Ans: 5:52
